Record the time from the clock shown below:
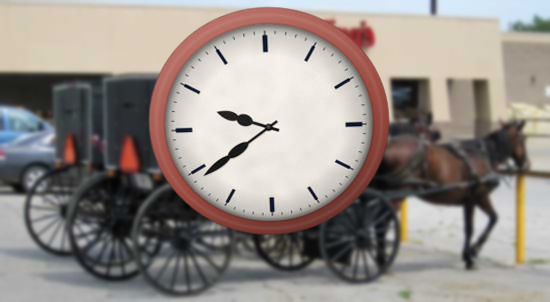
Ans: 9:39
